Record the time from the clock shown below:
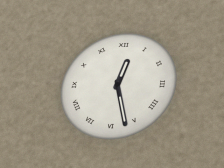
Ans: 12:27
